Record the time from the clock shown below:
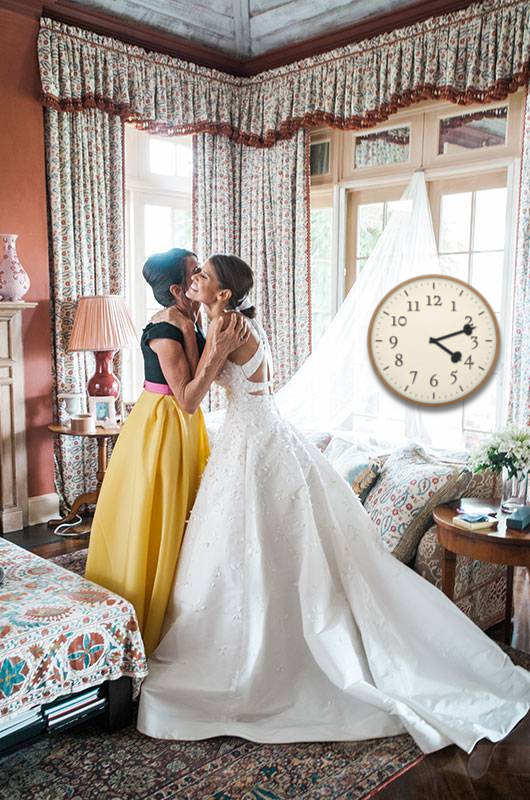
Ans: 4:12
